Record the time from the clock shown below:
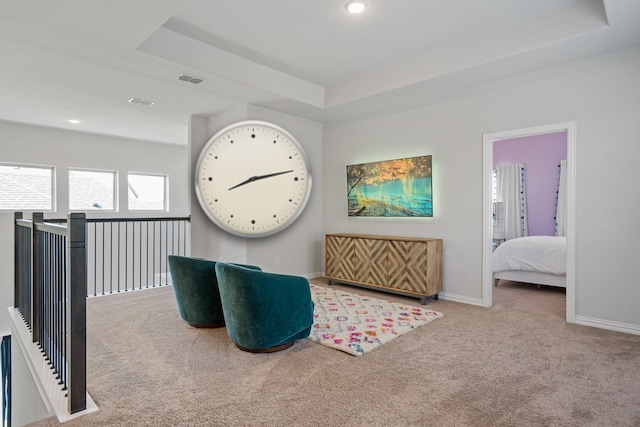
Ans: 8:13
